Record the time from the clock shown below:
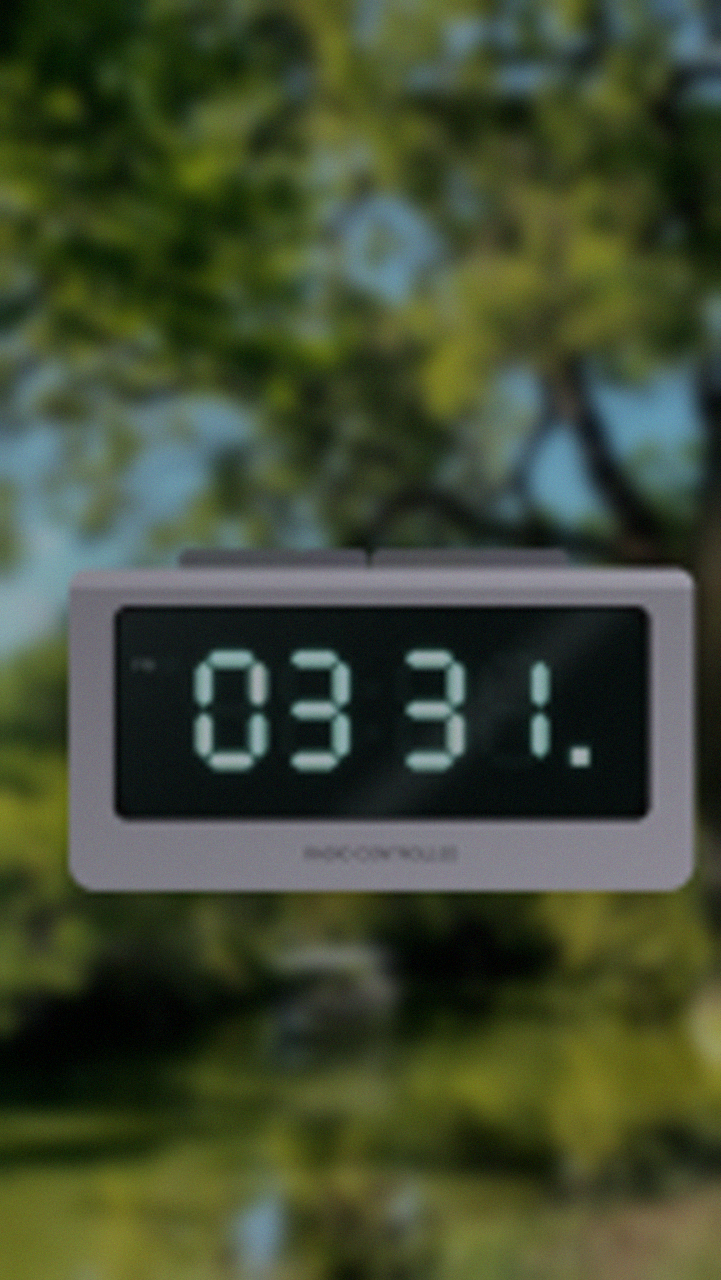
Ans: 3:31
